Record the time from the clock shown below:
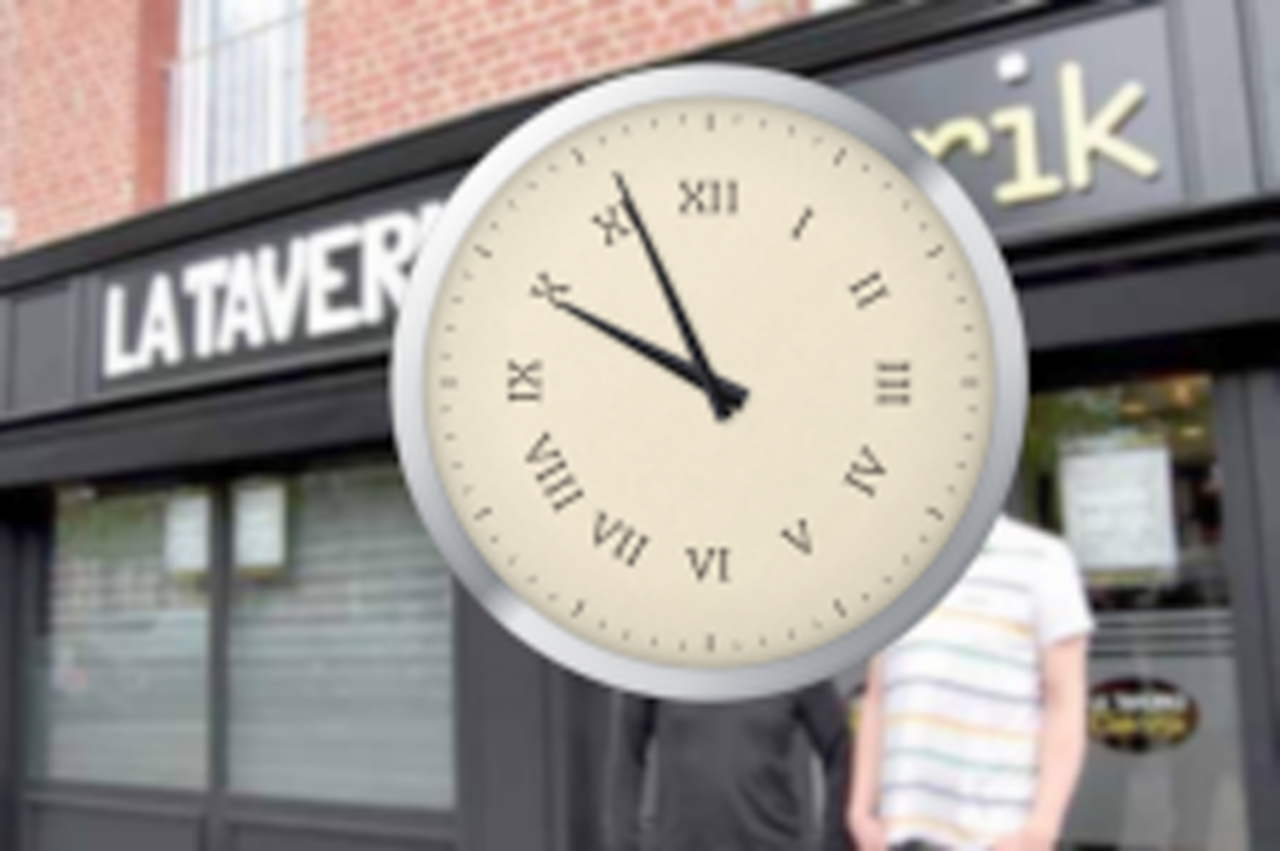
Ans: 9:56
